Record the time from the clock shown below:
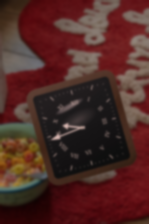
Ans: 9:44
